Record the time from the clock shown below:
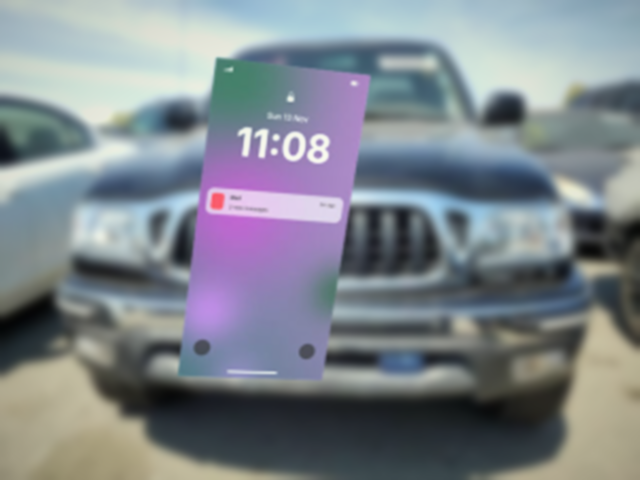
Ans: 11:08
